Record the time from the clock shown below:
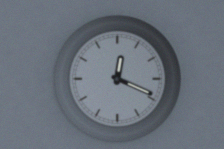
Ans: 12:19
